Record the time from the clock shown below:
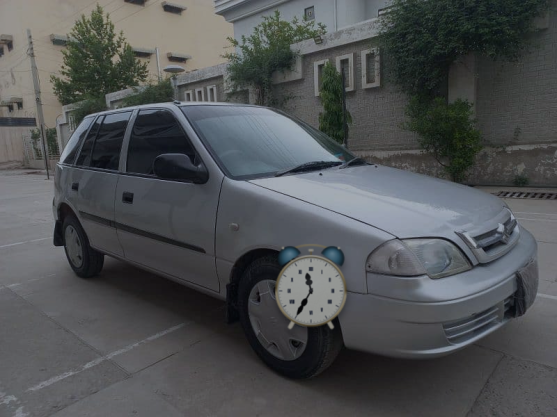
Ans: 11:35
